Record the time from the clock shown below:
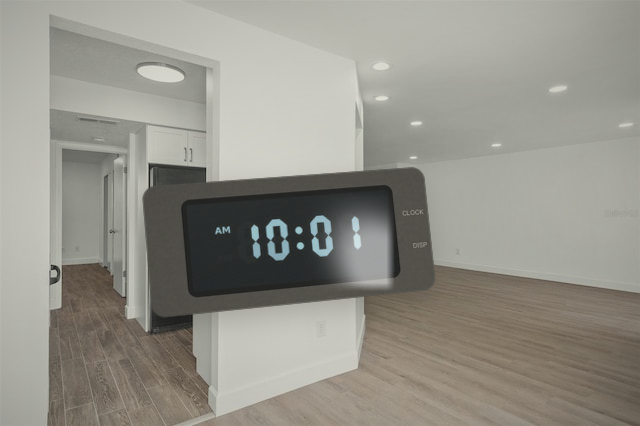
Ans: 10:01
